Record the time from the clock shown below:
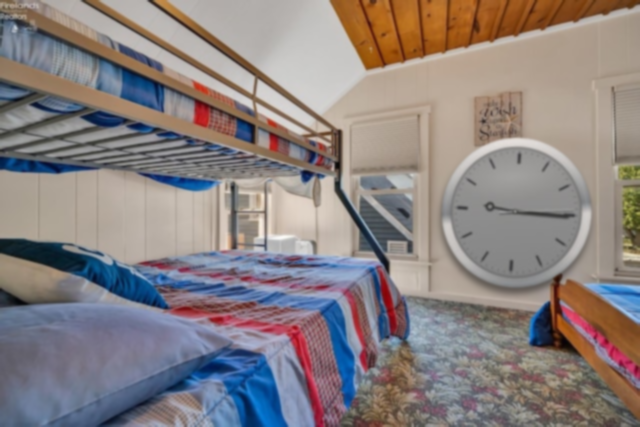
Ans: 9:15:14
